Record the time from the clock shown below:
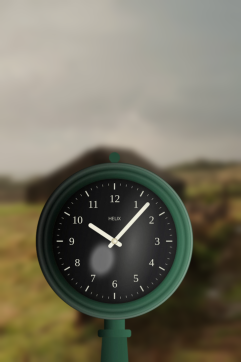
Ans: 10:07
